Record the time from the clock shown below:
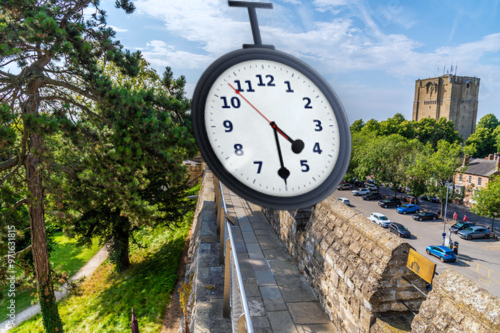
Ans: 4:29:53
